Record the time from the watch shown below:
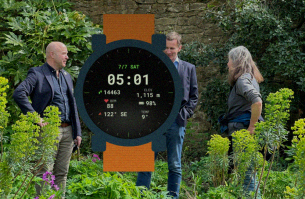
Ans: 5:01
